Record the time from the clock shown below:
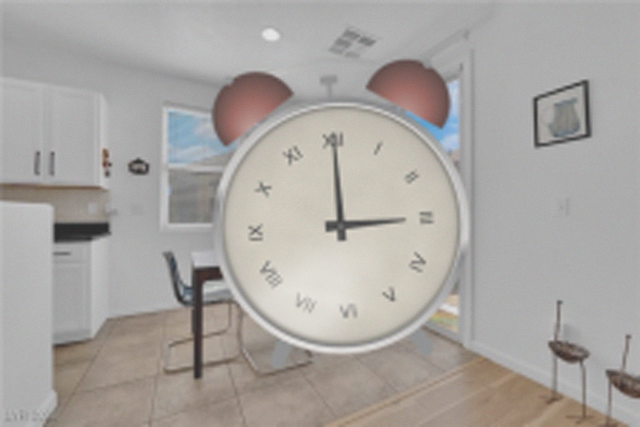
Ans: 3:00
